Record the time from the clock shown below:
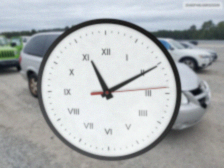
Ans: 11:10:14
